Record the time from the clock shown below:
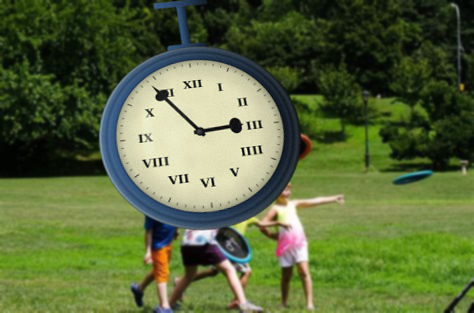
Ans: 2:54
